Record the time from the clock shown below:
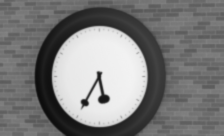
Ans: 5:35
